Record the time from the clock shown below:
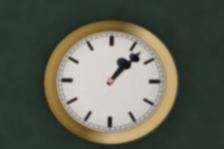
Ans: 1:07
